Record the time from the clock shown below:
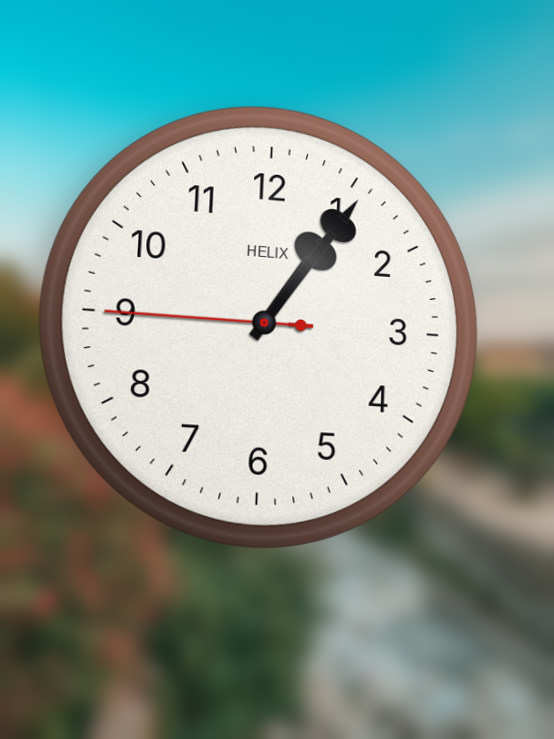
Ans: 1:05:45
